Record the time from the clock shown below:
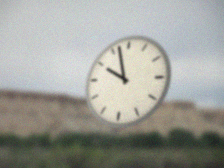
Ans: 9:57
